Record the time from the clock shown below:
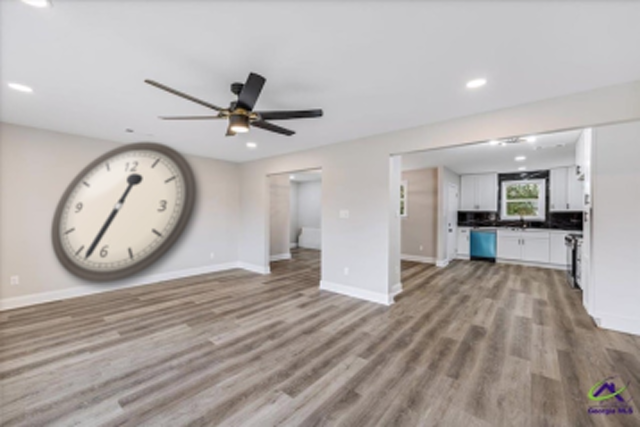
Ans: 12:33
